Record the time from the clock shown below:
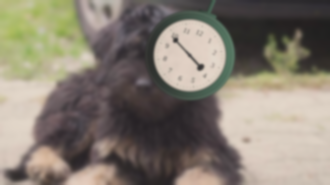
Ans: 3:49
